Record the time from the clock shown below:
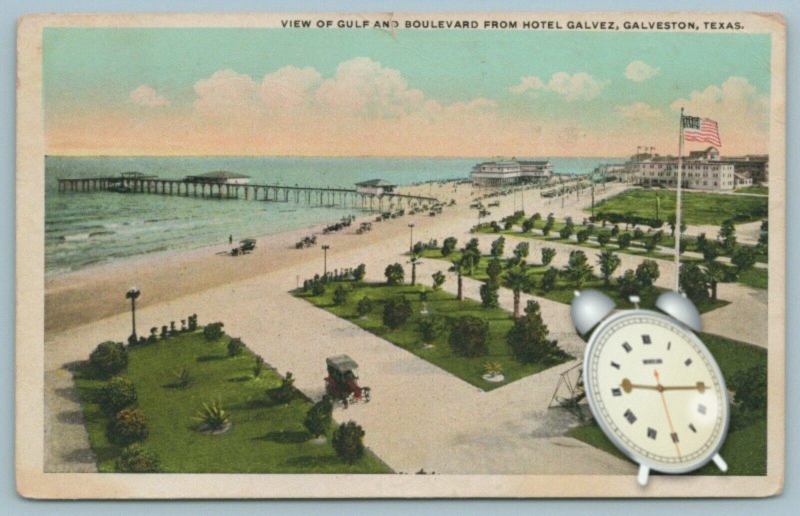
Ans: 9:15:30
